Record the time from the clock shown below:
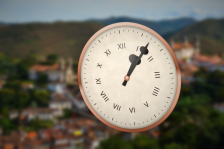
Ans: 1:07
